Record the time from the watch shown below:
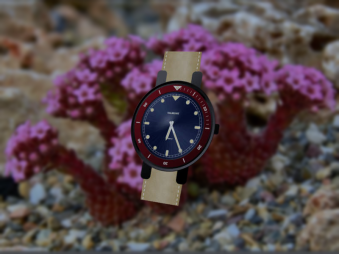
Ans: 6:25
